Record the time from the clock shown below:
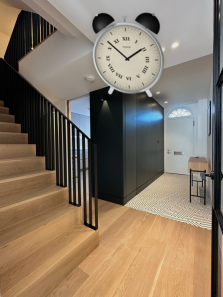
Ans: 1:52
